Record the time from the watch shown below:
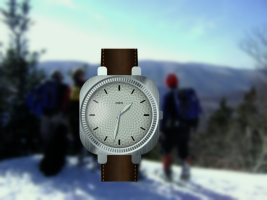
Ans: 1:32
